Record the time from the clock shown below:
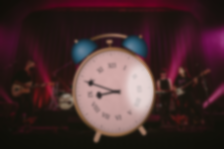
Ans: 8:49
